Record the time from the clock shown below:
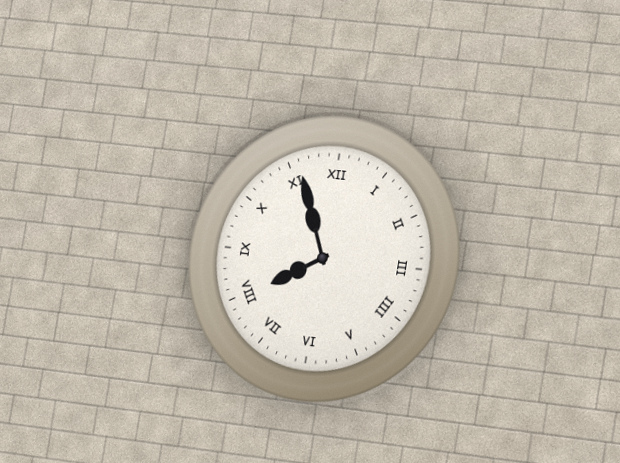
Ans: 7:56
